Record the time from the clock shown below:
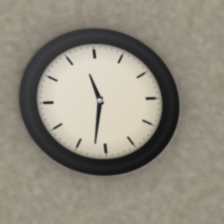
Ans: 11:32
